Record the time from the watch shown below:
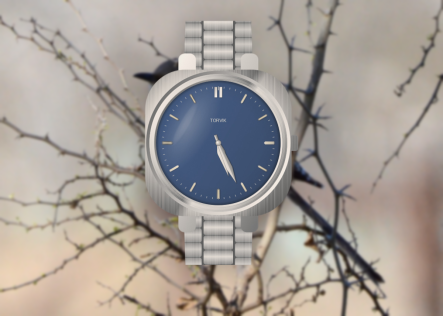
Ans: 5:26
